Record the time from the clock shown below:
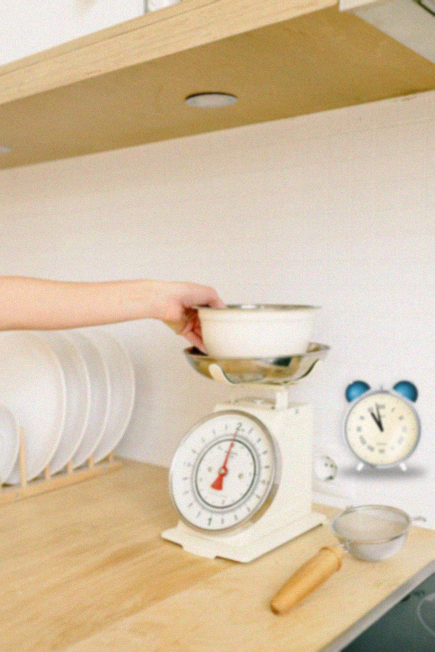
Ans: 10:58
